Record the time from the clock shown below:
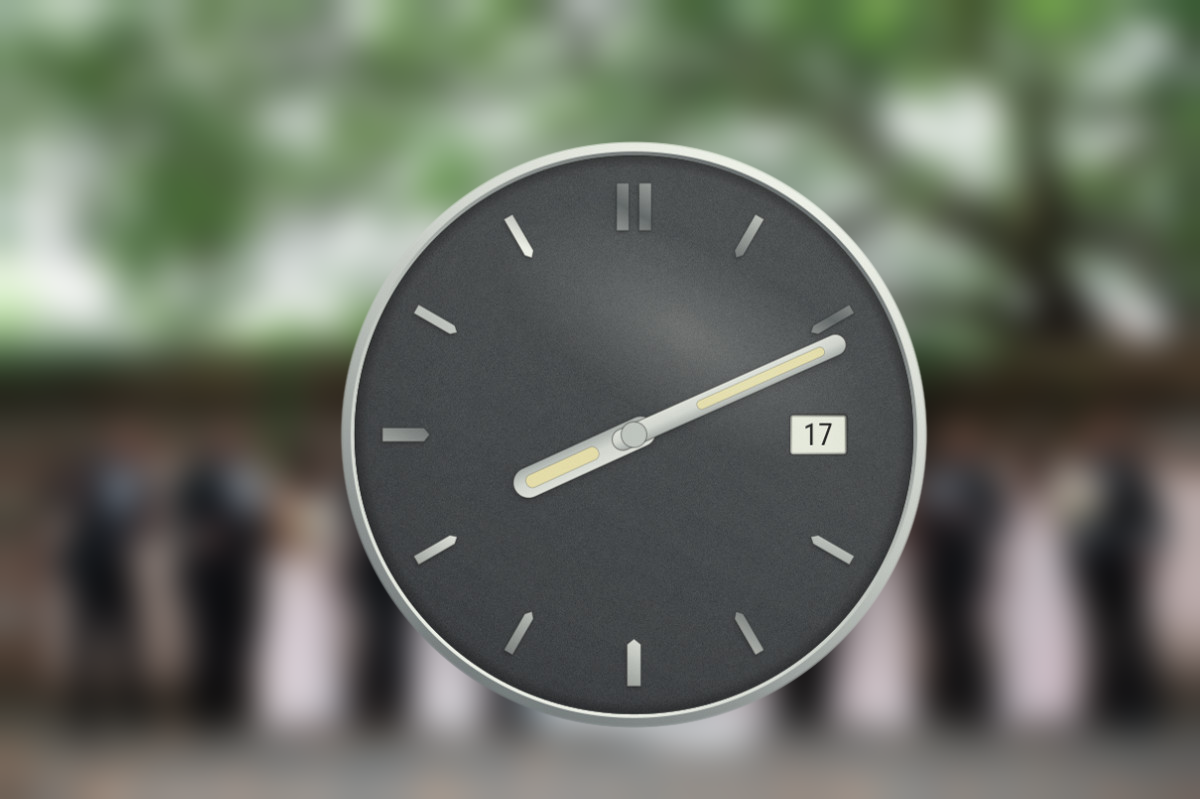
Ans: 8:11
